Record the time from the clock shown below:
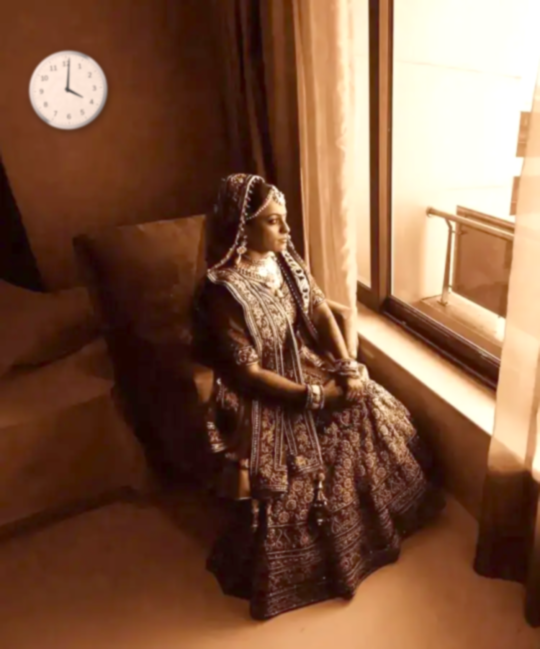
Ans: 4:01
